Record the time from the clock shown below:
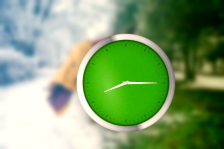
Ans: 8:15
